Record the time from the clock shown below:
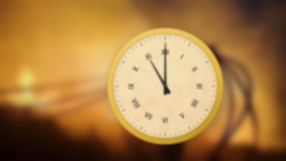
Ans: 11:00
